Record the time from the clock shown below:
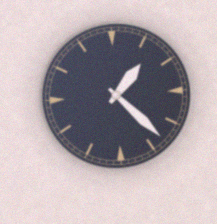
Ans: 1:23
